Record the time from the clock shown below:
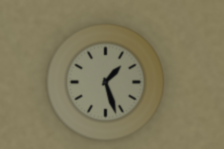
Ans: 1:27
